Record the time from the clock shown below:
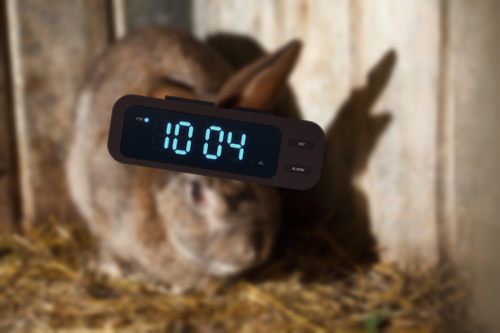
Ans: 10:04
